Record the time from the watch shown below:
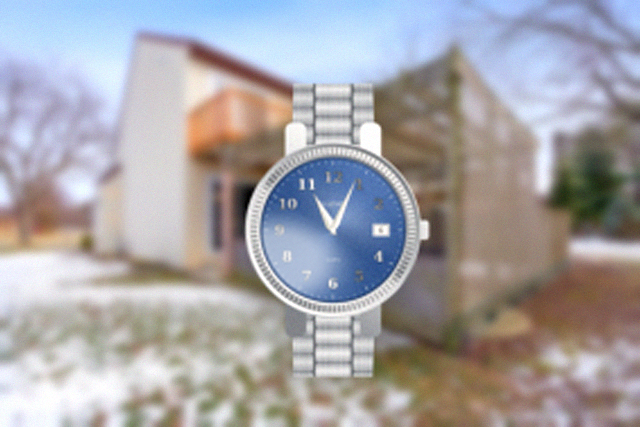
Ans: 11:04
